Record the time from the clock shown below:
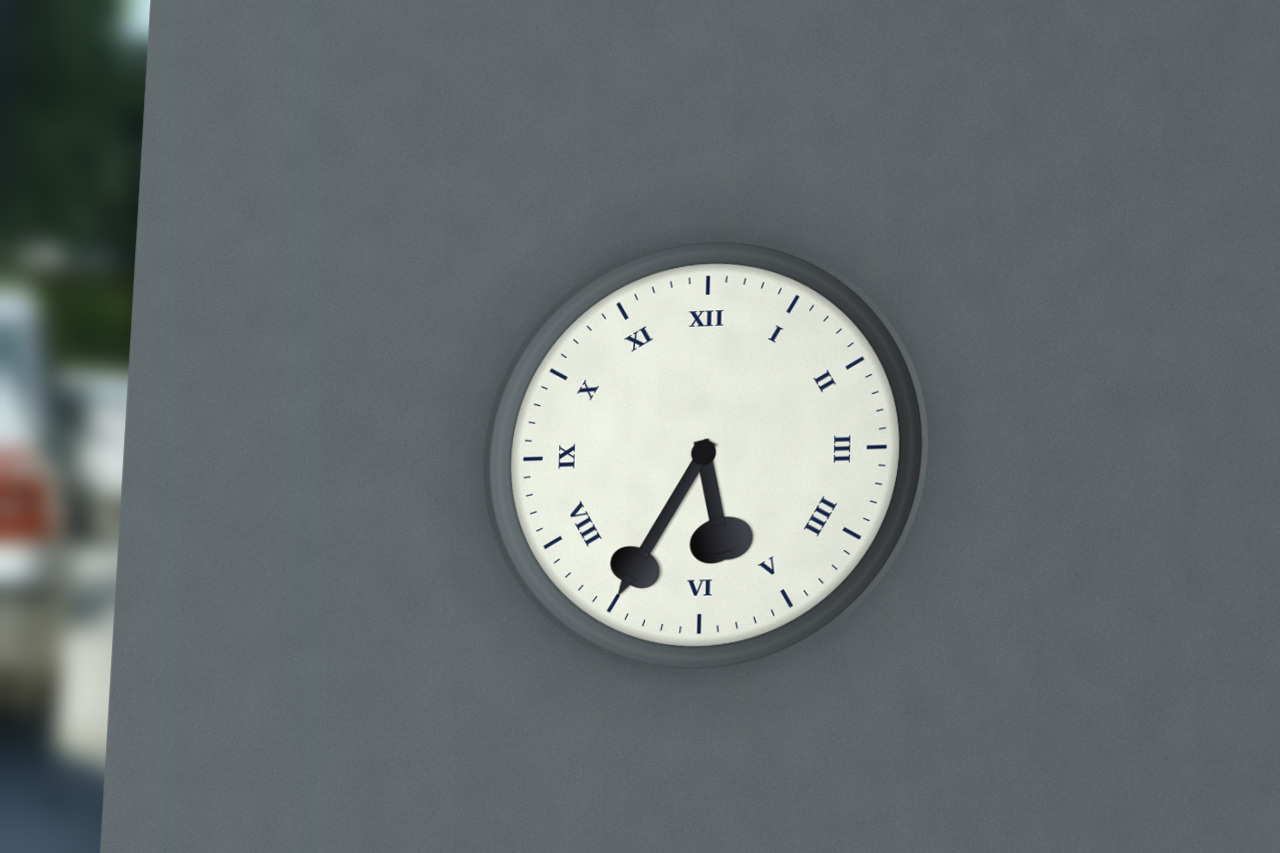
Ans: 5:35
